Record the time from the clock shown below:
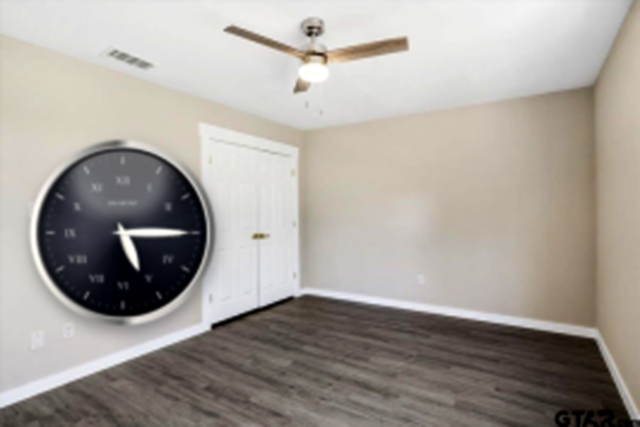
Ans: 5:15
